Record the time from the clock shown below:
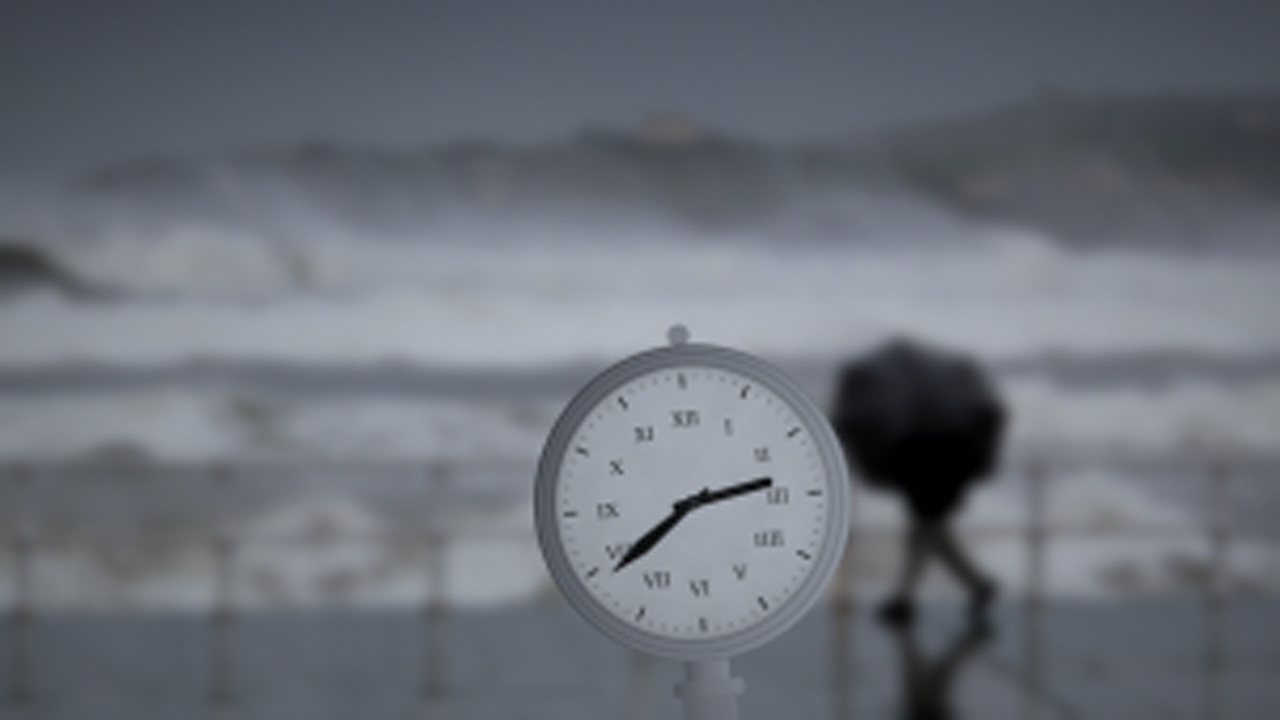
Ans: 2:39
